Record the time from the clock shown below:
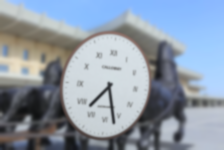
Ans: 7:27
